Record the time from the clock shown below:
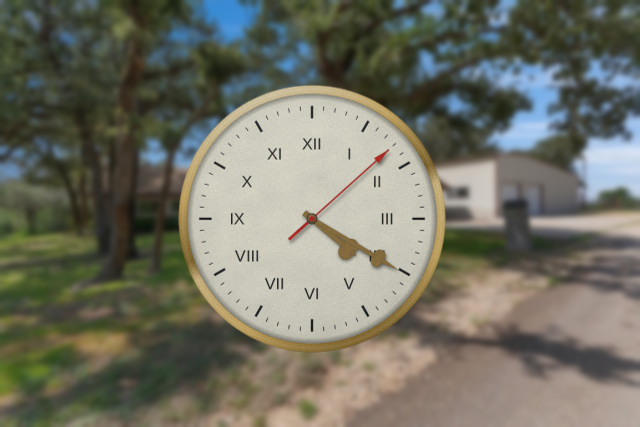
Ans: 4:20:08
